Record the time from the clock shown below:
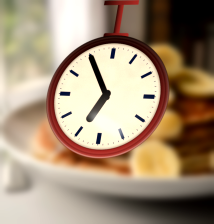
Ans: 6:55
